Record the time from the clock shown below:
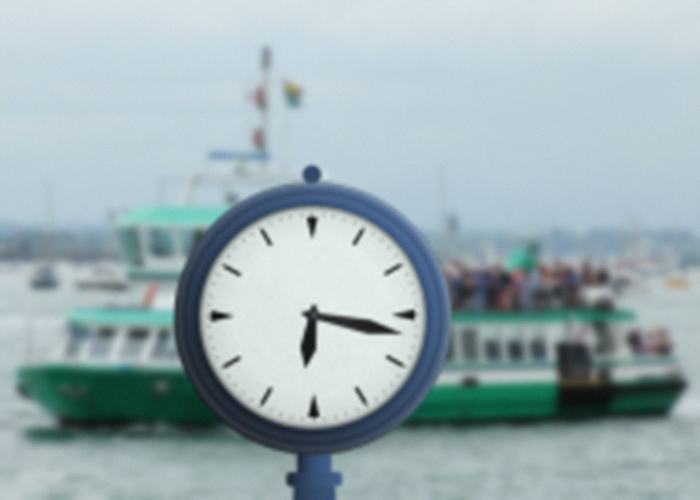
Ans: 6:17
